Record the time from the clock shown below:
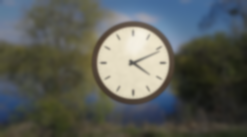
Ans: 4:11
